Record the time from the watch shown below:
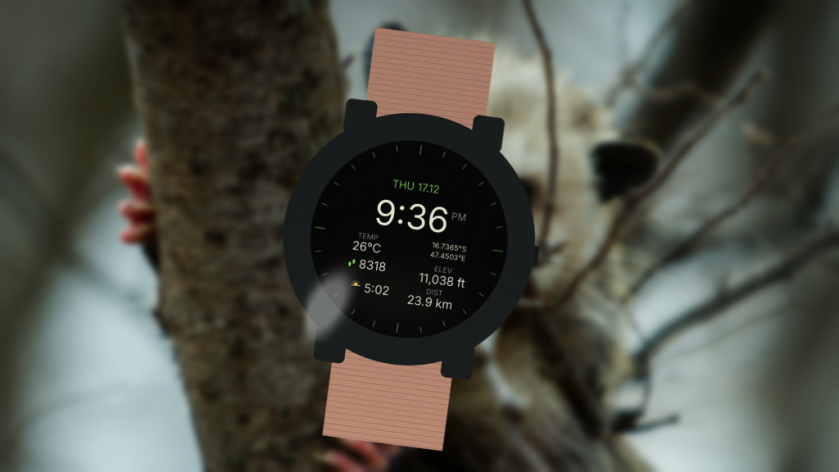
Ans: 9:36
